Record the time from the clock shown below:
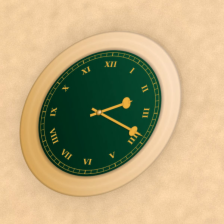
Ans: 2:19
